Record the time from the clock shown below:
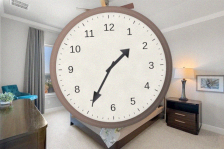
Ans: 1:35
